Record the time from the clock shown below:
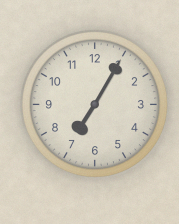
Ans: 7:05
